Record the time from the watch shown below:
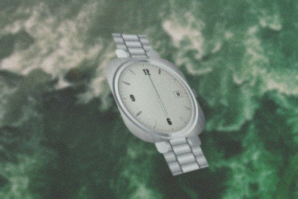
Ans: 6:00
